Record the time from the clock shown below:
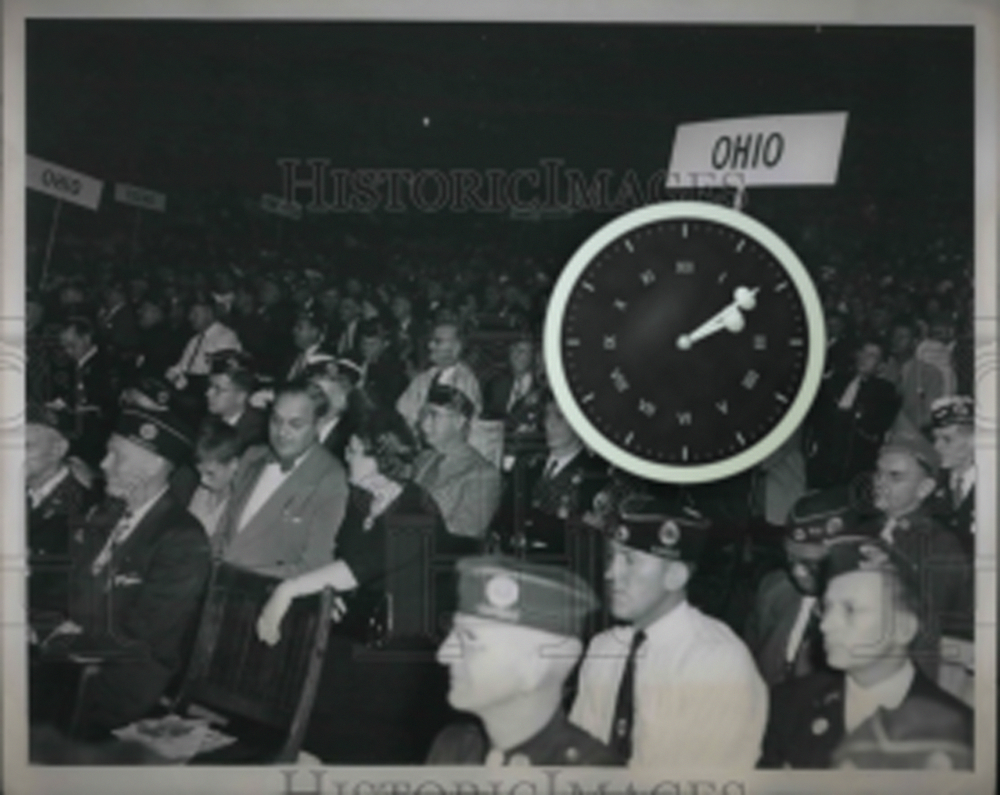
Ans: 2:09
